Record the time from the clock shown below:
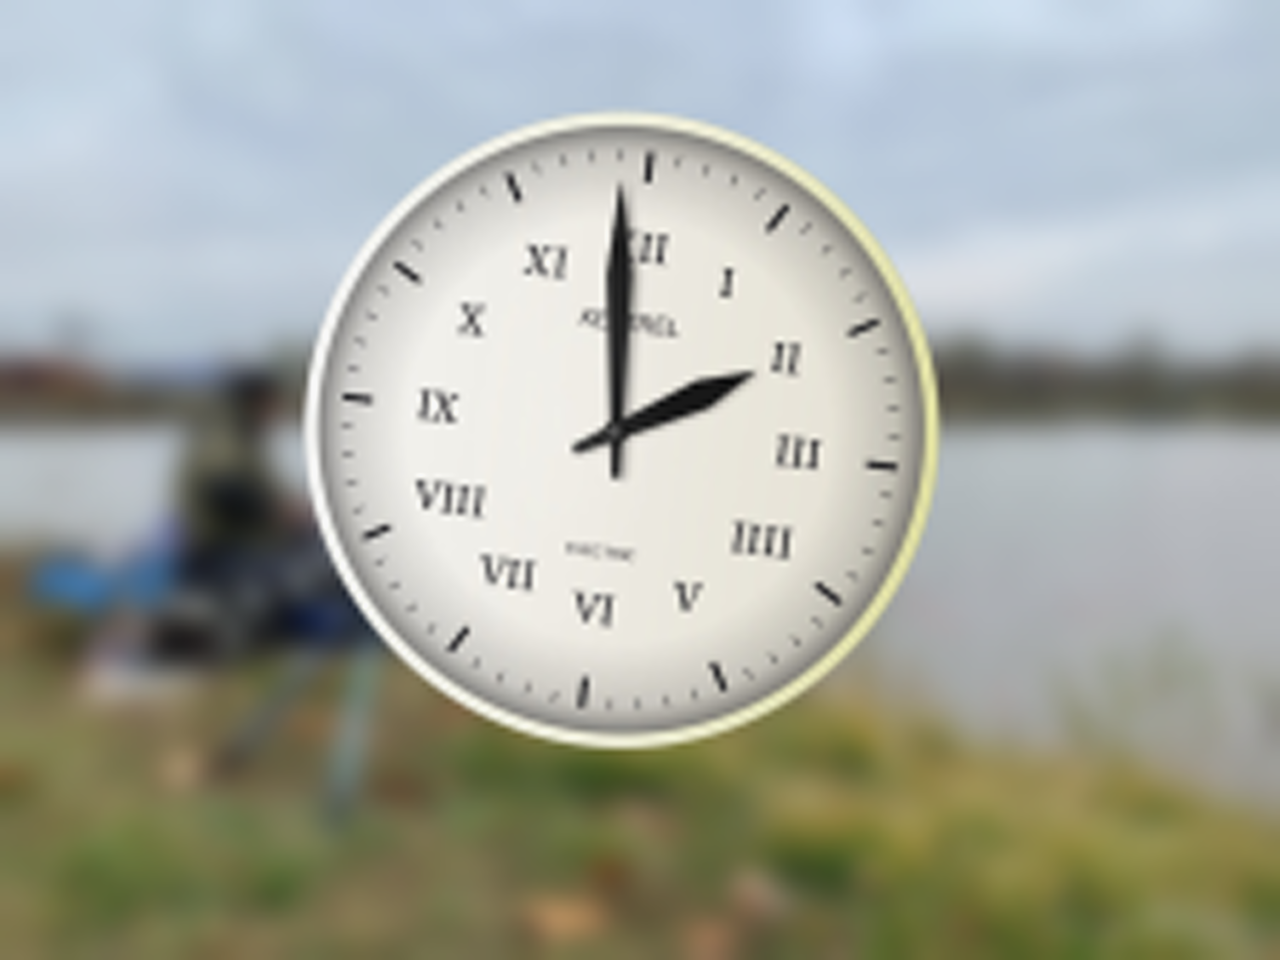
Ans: 1:59
